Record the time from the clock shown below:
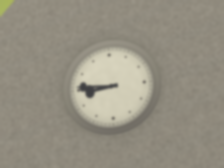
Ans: 8:46
